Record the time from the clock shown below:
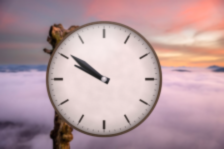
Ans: 9:51
